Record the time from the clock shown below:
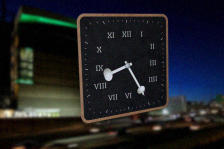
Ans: 8:25
